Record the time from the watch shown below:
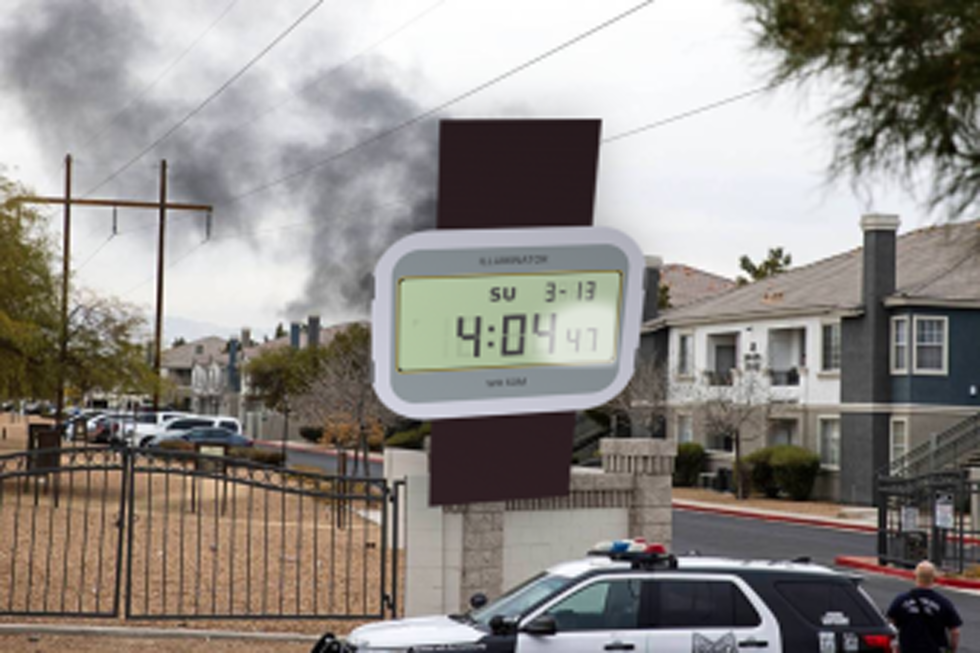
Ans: 4:04:47
